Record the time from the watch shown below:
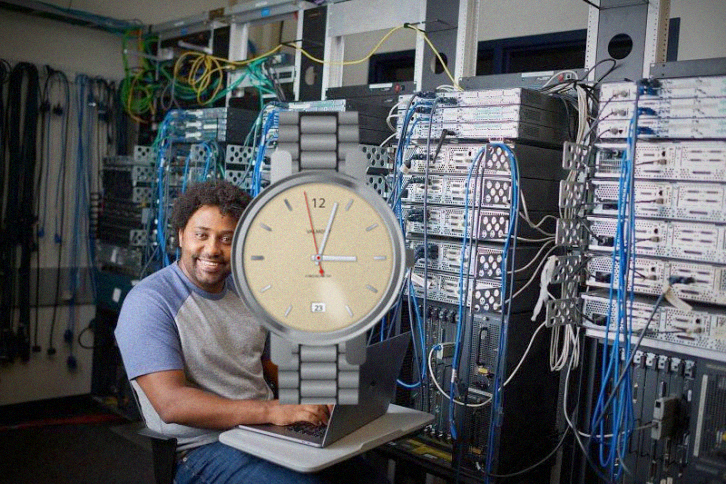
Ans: 3:02:58
